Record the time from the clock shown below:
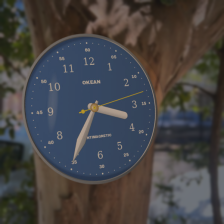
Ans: 3:35:13
